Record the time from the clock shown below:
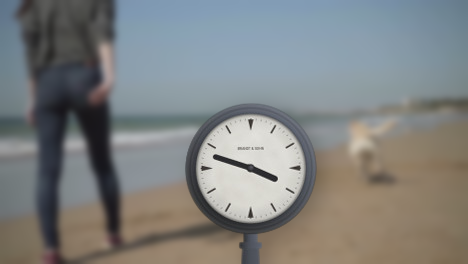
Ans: 3:48
